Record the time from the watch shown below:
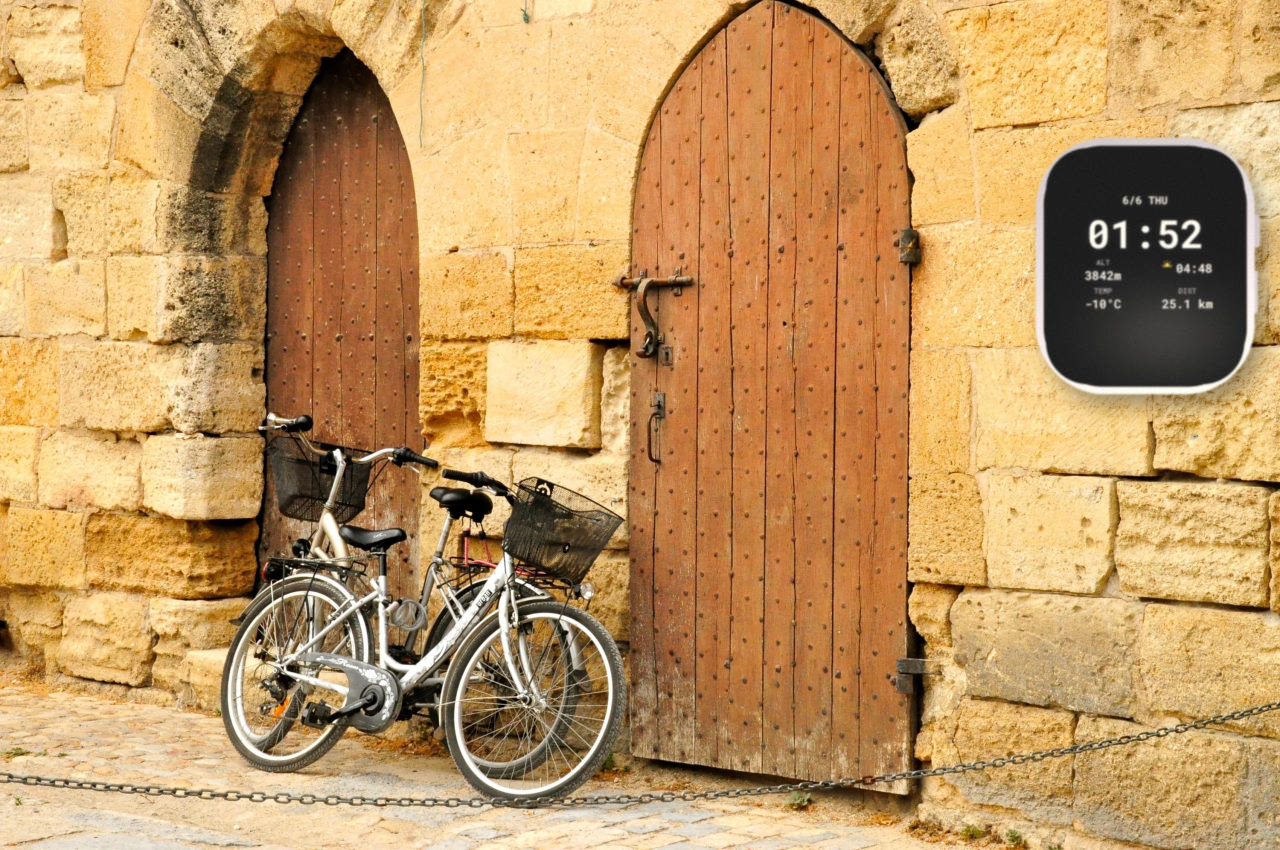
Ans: 1:52
